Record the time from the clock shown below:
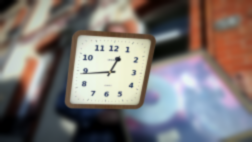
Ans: 12:44
